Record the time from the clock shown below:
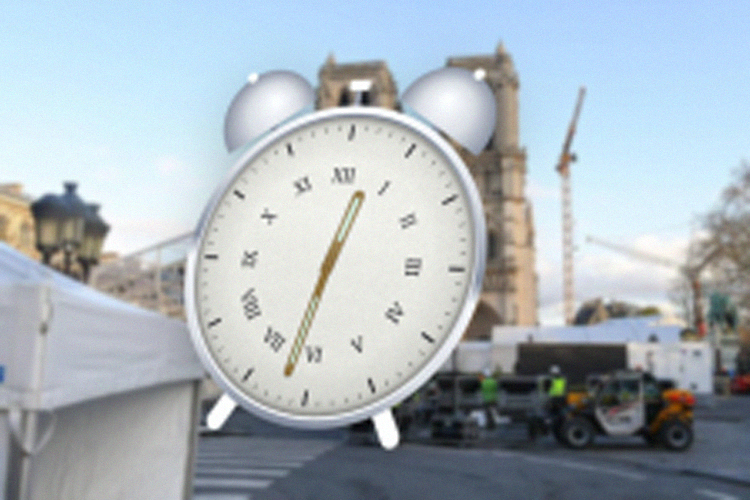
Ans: 12:32
